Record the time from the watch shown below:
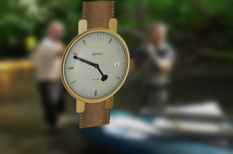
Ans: 4:49
